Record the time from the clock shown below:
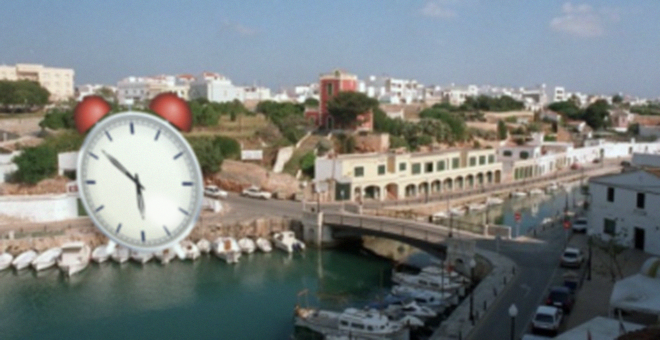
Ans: 5:52
